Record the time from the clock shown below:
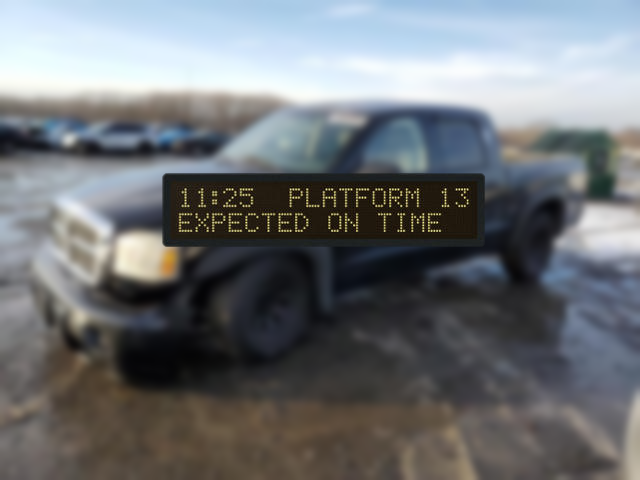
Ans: 11:25
